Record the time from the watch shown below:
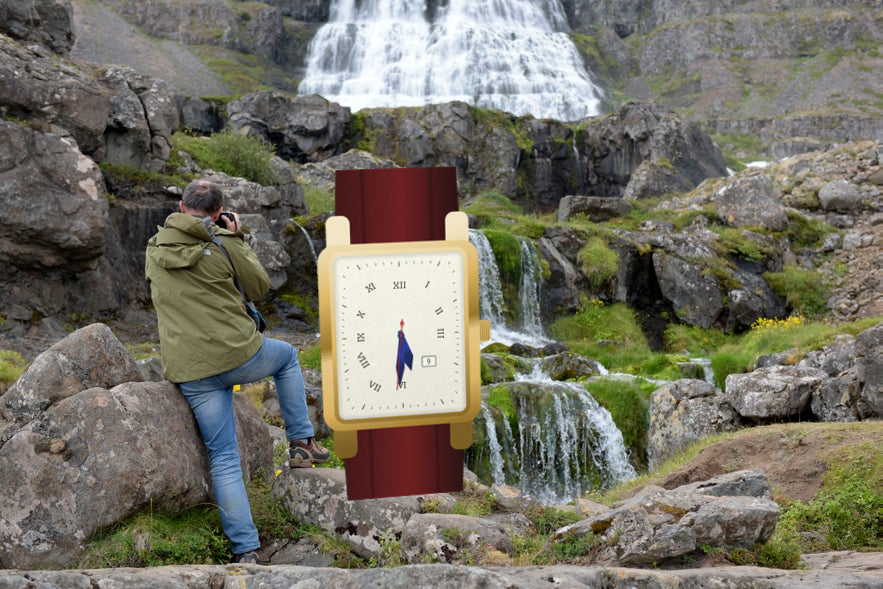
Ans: 5:30:31
